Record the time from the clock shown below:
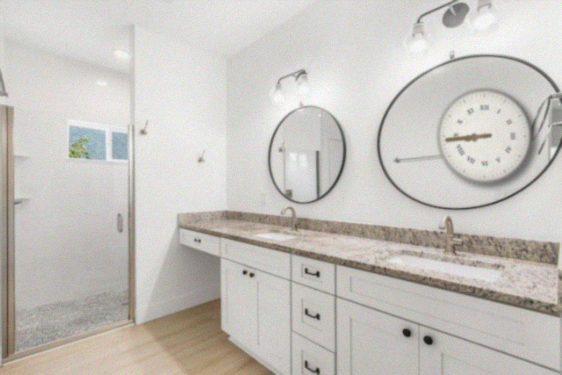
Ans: 8:44
